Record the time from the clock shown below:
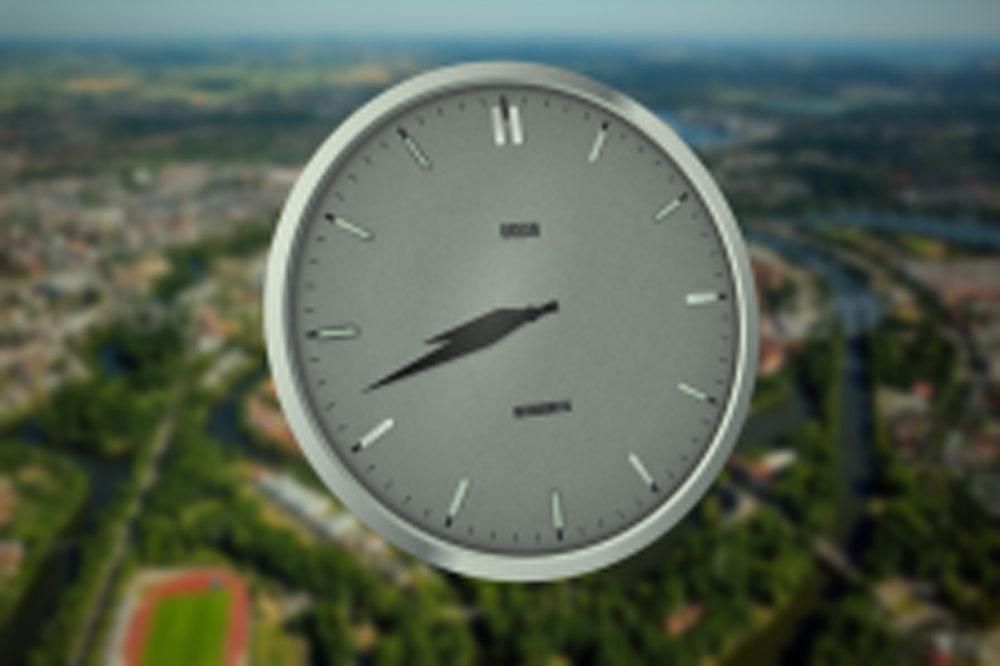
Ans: 8:42
